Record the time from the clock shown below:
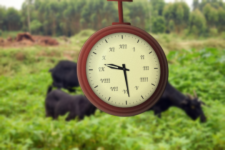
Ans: 9:29
